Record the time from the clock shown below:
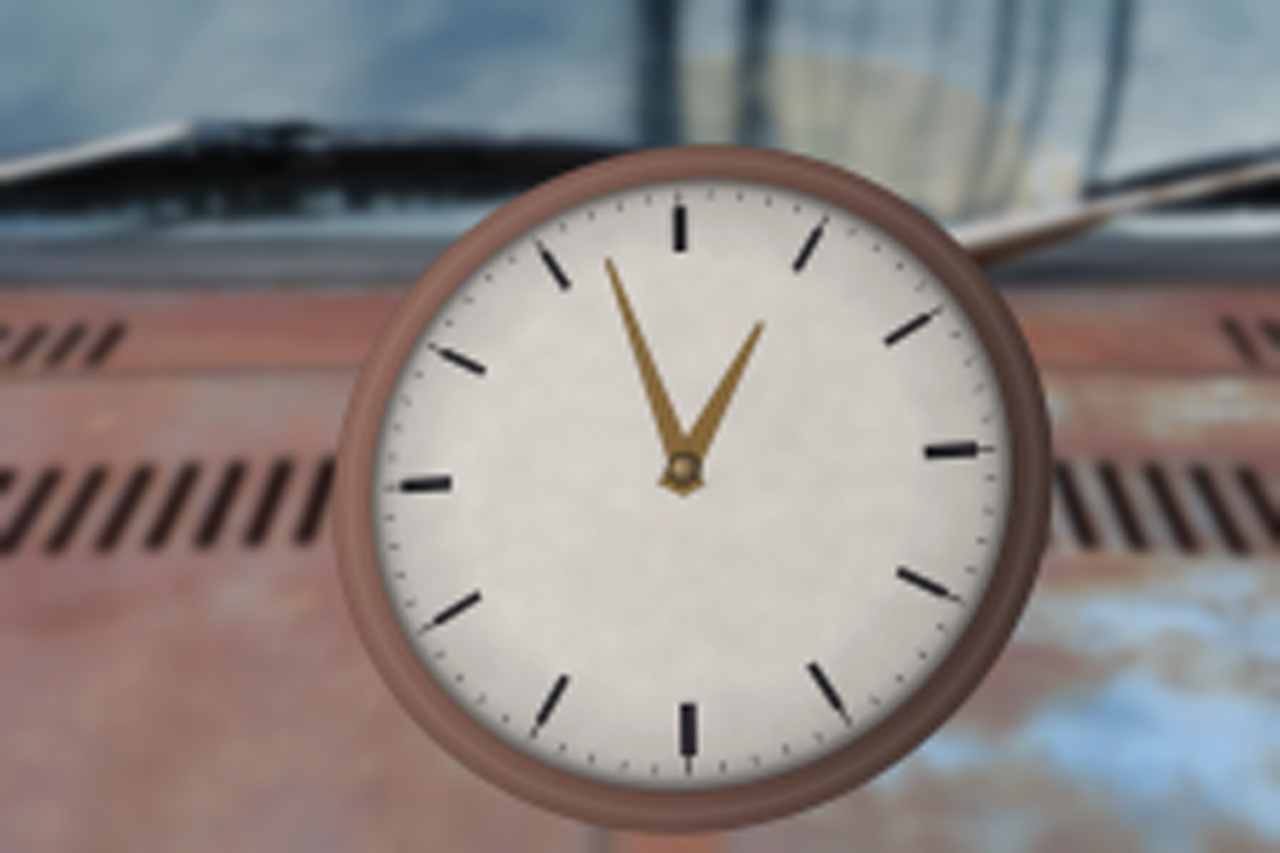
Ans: 12:57
